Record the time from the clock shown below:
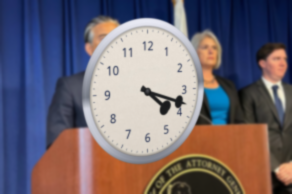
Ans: 4:18
